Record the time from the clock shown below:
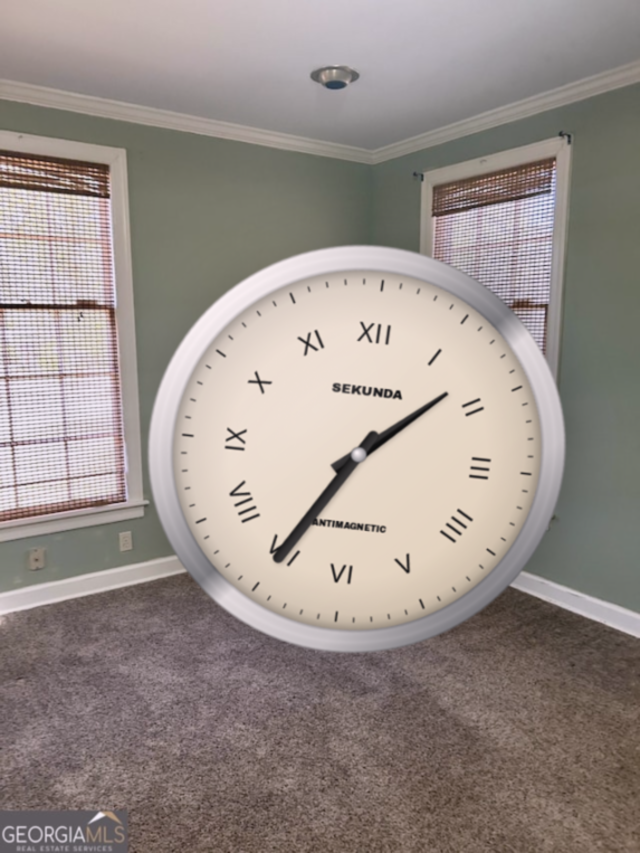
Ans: 1:35
